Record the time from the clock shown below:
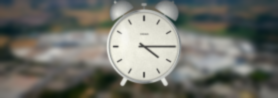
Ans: 4:15
